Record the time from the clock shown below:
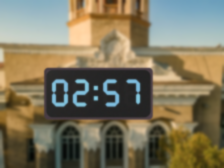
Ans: 2:57
